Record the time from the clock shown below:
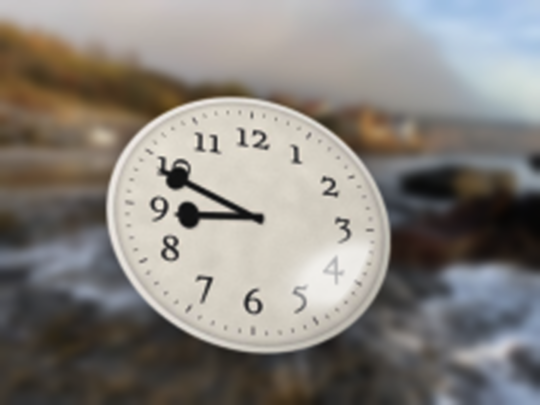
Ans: 8:49
